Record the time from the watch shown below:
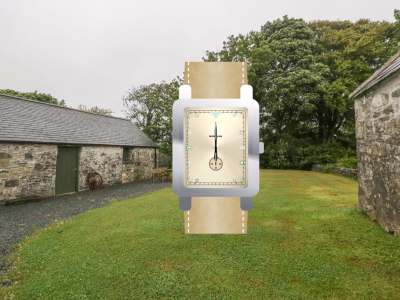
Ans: 6:00
